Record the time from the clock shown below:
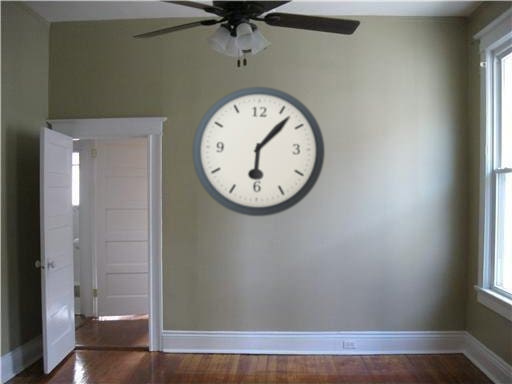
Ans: 6:07
